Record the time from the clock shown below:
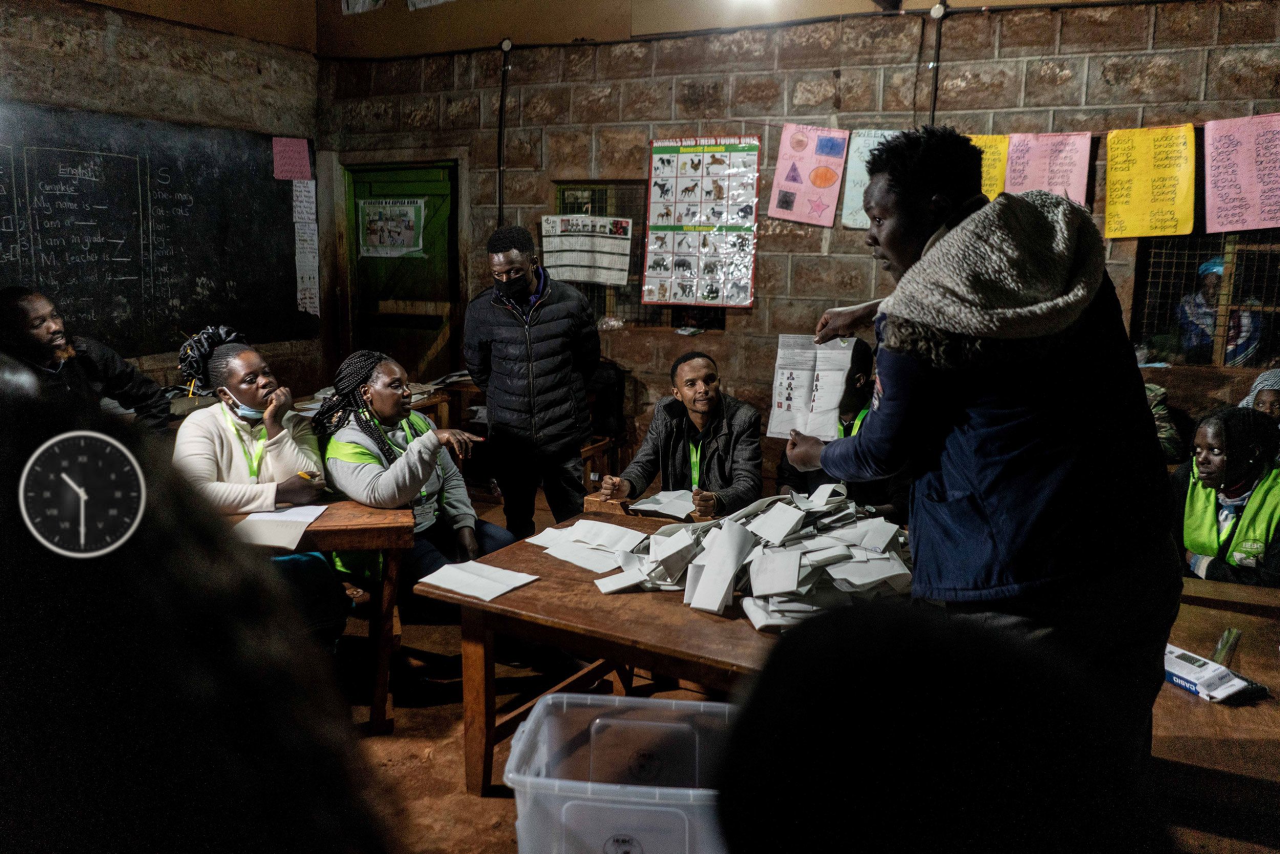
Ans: 10:30
